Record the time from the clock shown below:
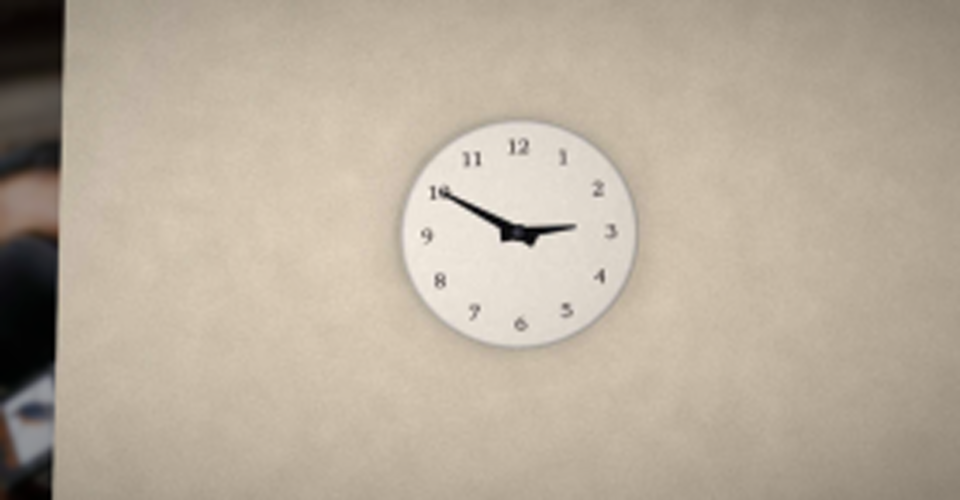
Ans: 2:50
